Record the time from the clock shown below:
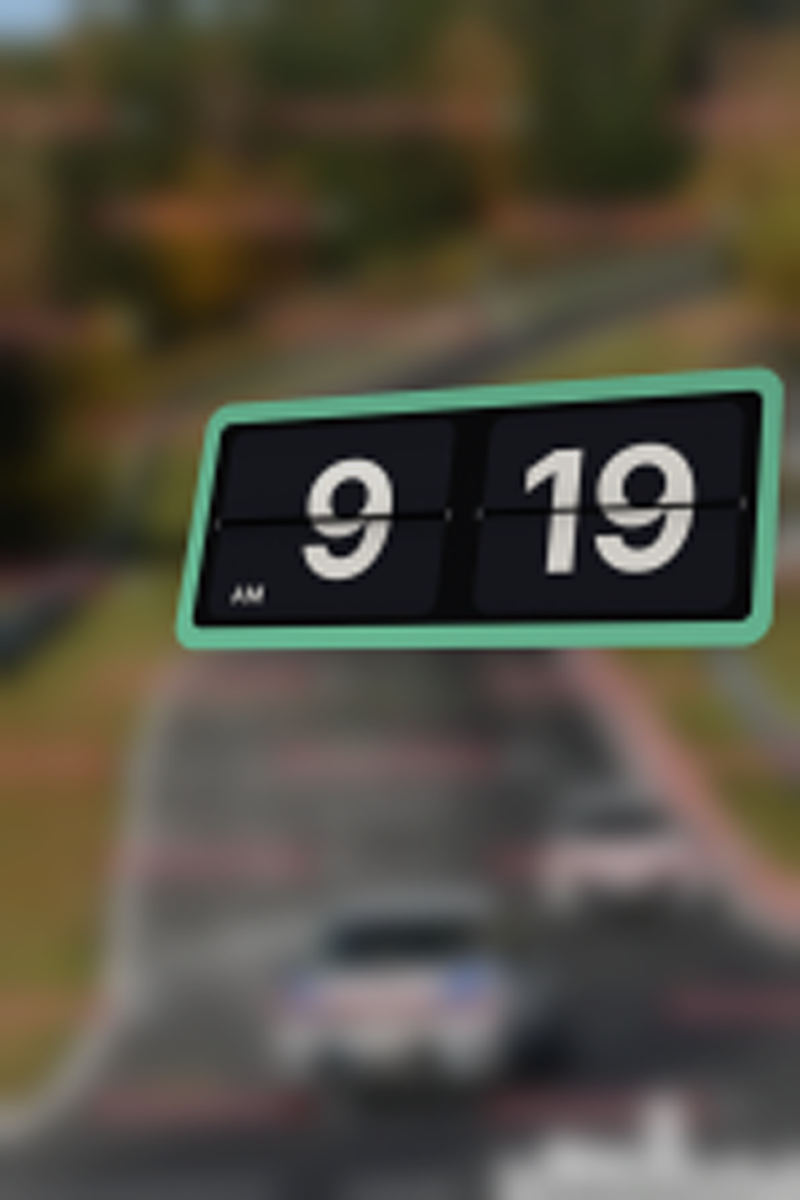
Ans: 9:19
